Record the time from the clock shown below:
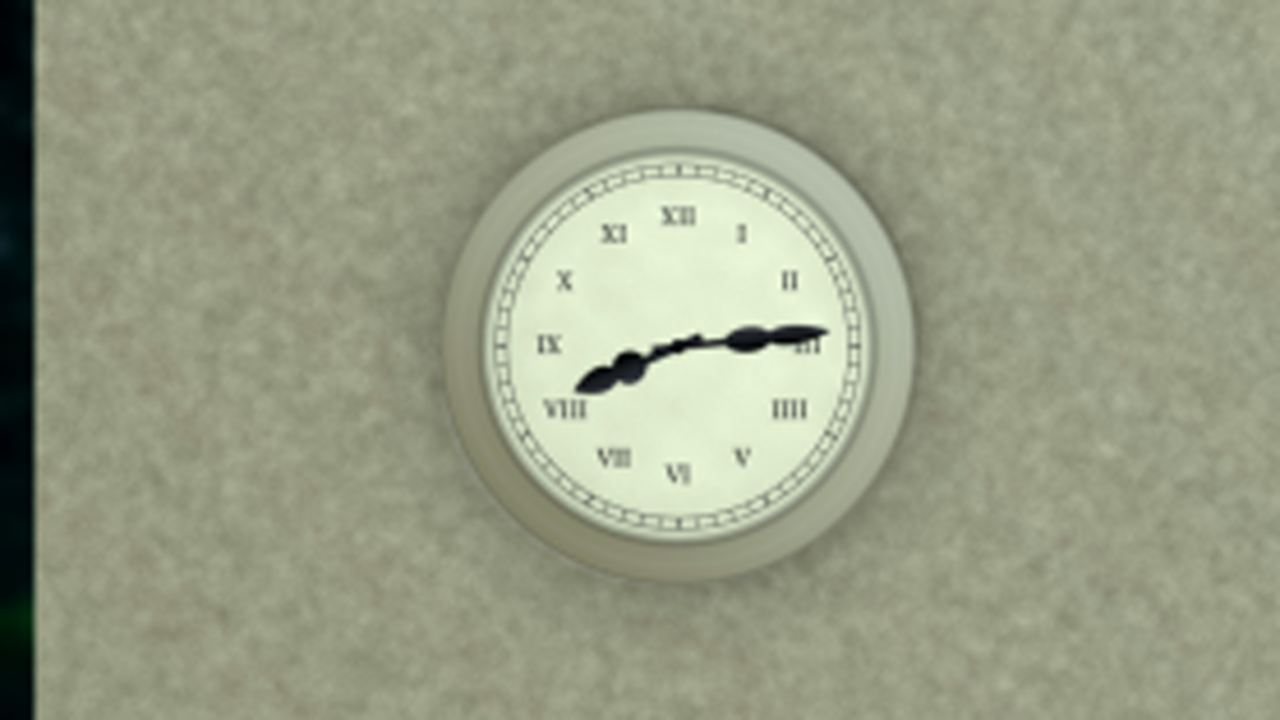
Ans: 8:14
